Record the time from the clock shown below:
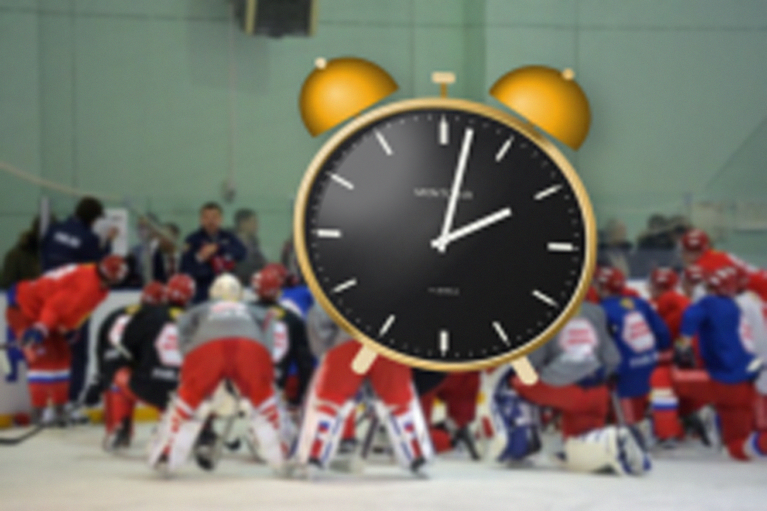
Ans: 2:02
